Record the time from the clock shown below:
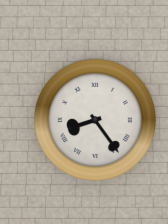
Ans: 8:24
